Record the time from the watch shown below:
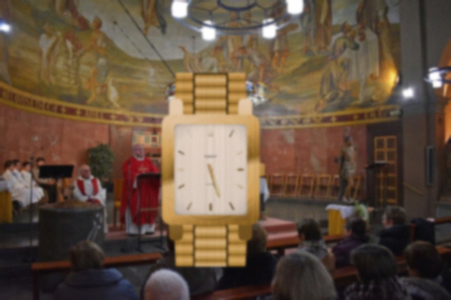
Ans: 5:27
